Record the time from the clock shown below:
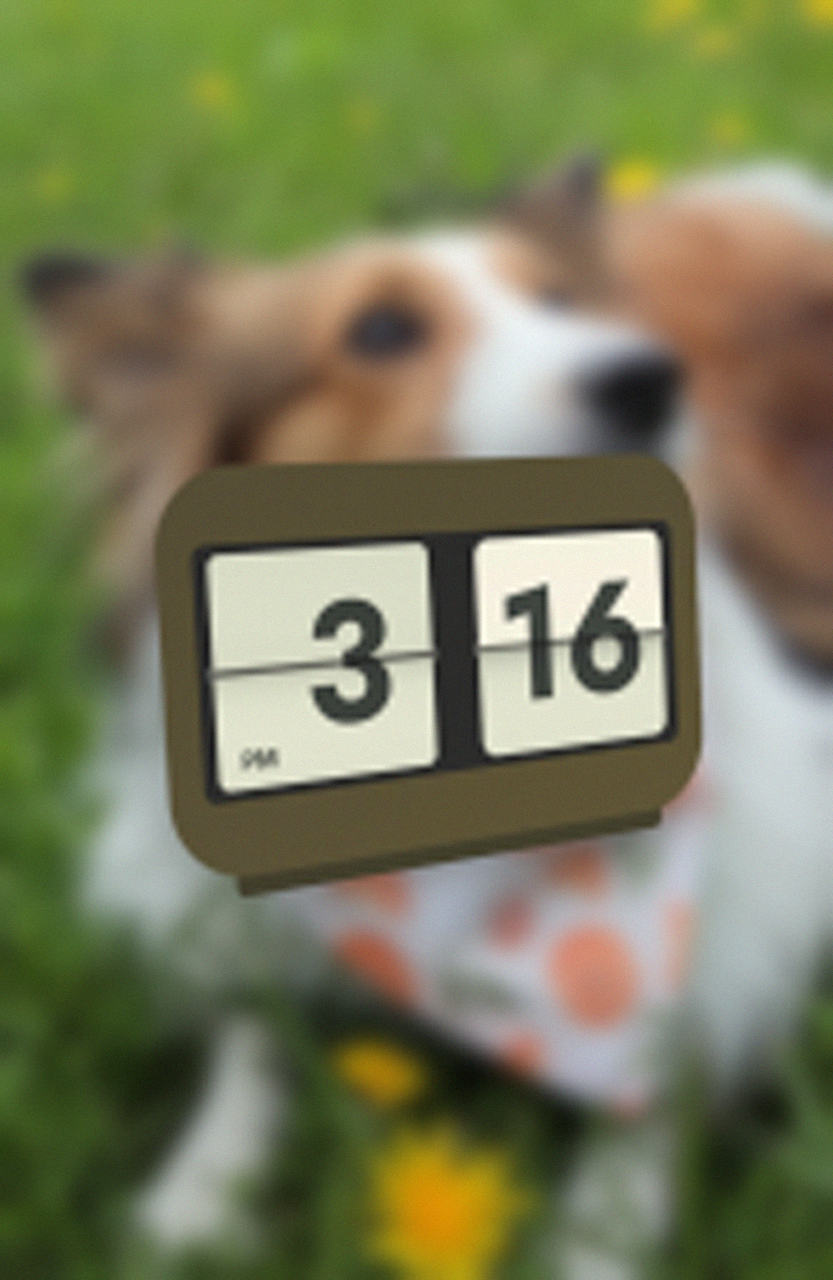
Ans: 3:16
